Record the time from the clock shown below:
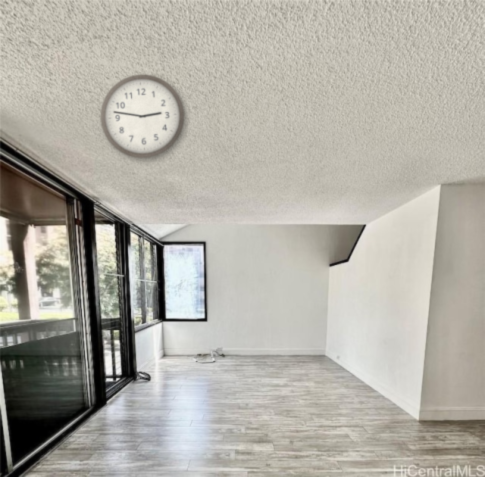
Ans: 2:47
